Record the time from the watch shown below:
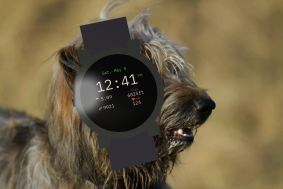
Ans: 12:41
